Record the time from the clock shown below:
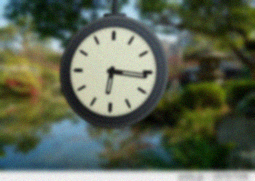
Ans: 6:16
